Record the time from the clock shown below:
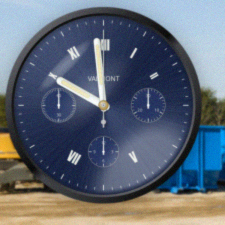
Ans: 9:59
